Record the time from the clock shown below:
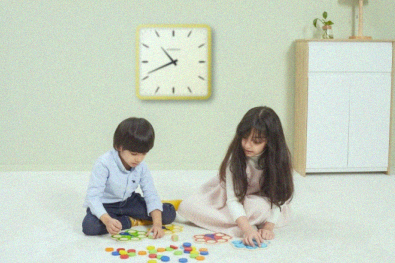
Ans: 10:41
